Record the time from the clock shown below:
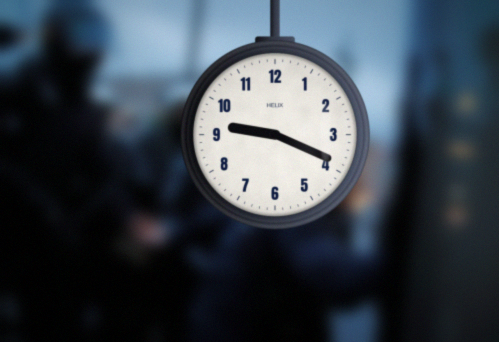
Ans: 9:19
